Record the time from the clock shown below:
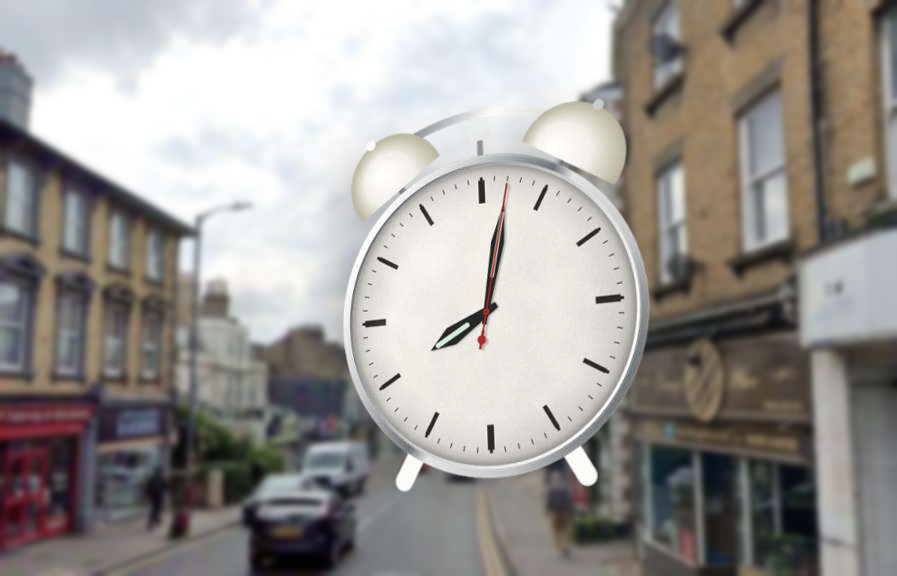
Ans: 8:02:02
